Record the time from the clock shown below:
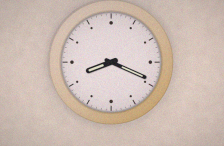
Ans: 8:19
